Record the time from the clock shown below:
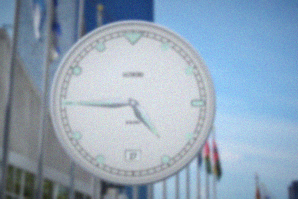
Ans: 4:45
